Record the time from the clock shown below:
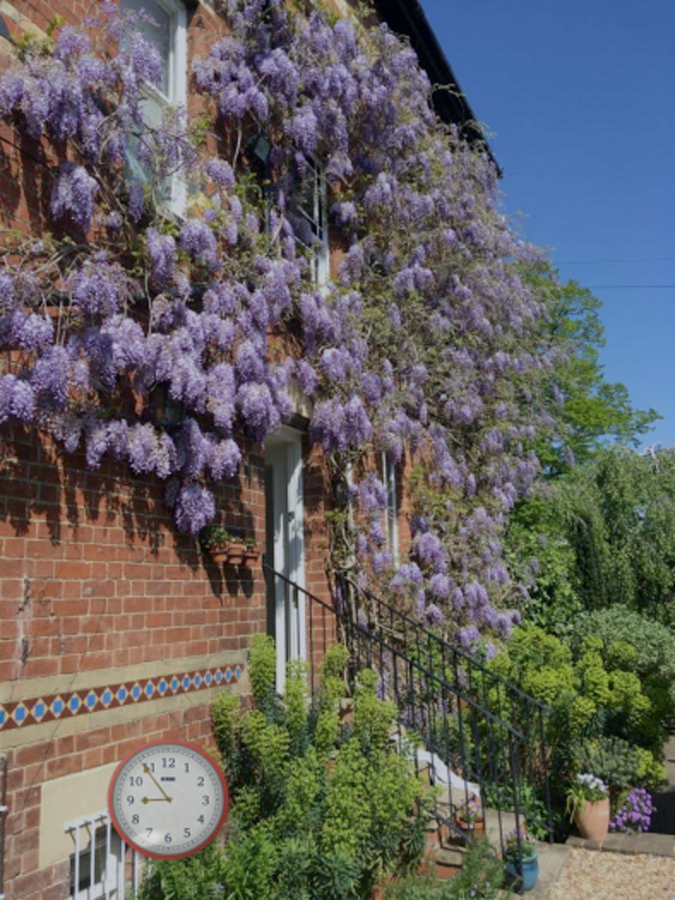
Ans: 8:54
